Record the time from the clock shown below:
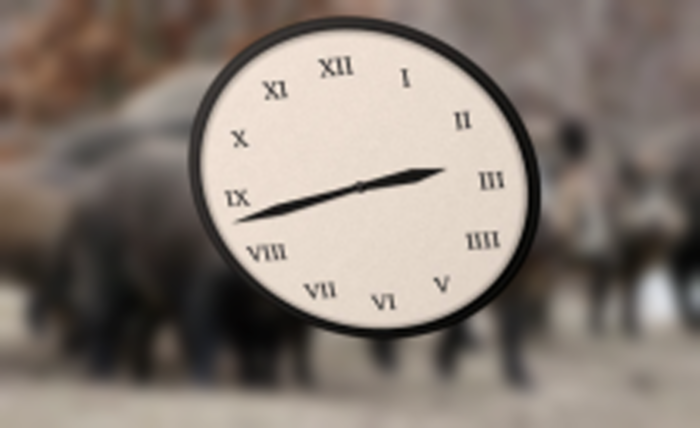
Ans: 2:43
